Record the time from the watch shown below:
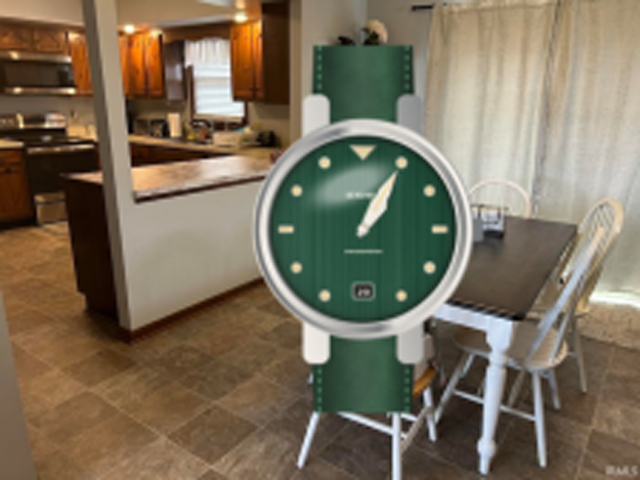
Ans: 1:05
